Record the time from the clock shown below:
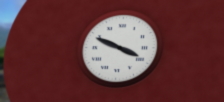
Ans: 3:49
